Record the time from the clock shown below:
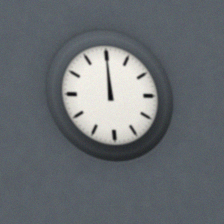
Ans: 12:00
